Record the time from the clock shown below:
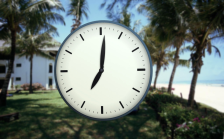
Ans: 7:01
